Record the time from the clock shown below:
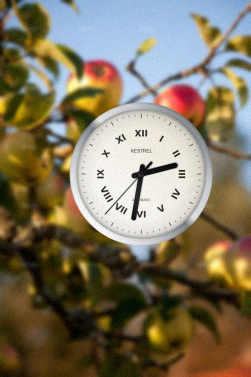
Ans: 2:31:37
